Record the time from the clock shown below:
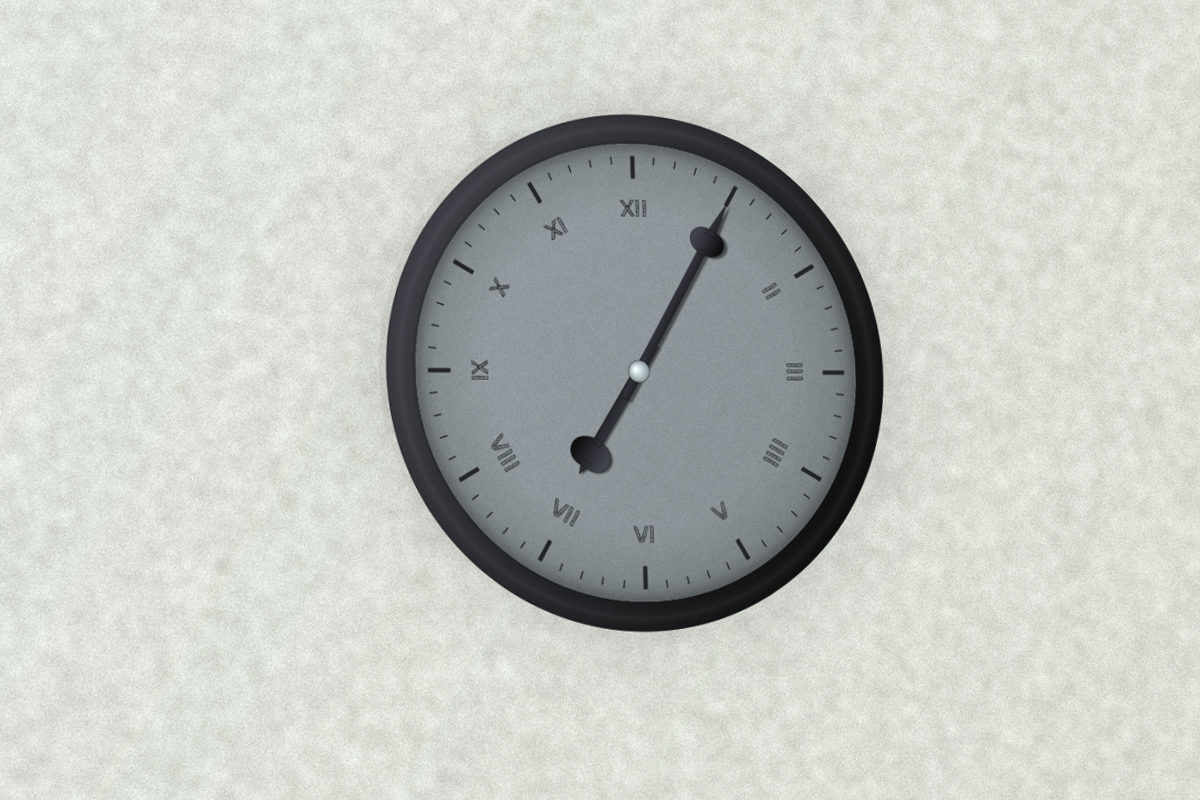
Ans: 7:05
